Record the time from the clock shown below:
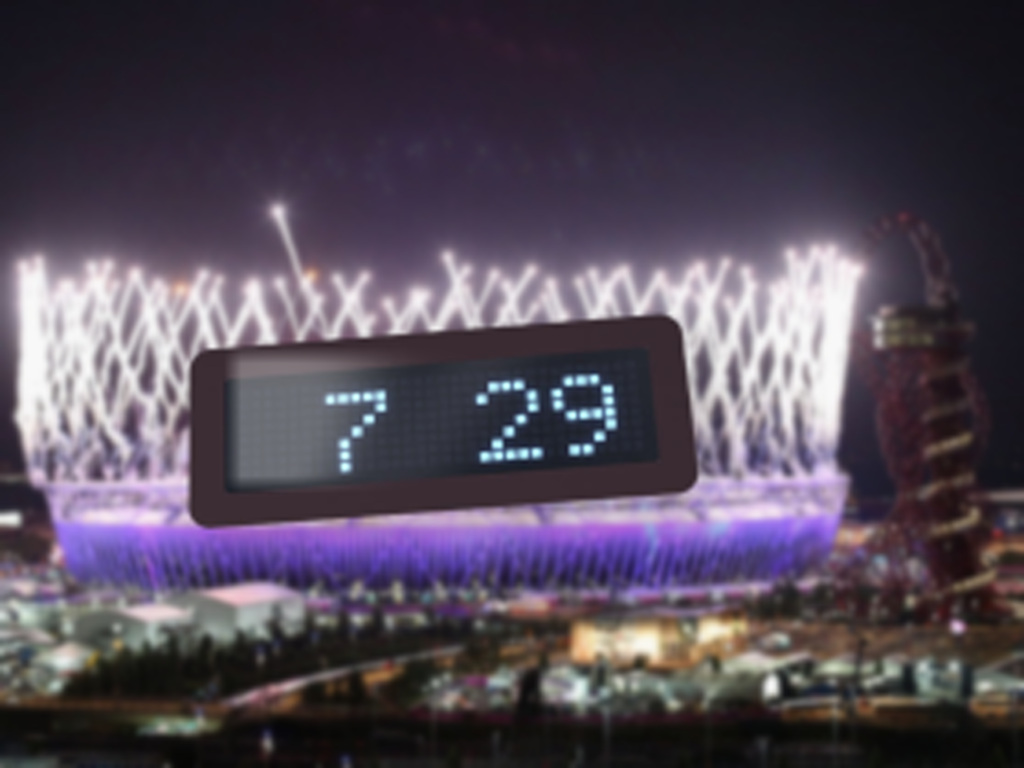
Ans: 7:29
